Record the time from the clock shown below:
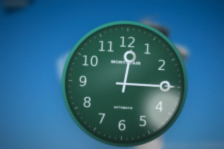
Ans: 12:15
